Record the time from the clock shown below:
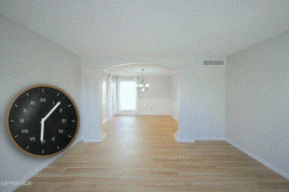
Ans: 6:07
